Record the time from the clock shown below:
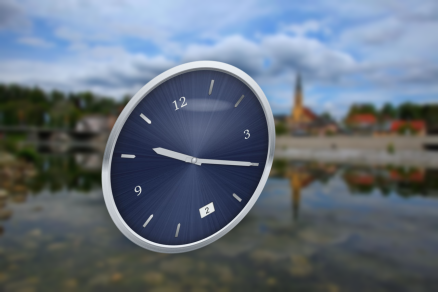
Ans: 10:20
